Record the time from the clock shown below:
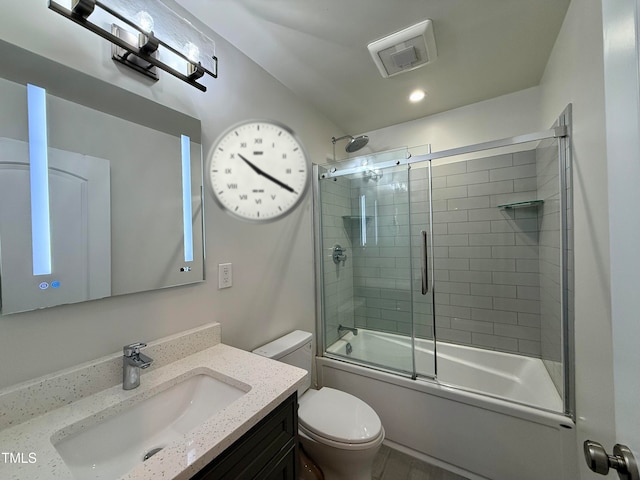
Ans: 10:20
